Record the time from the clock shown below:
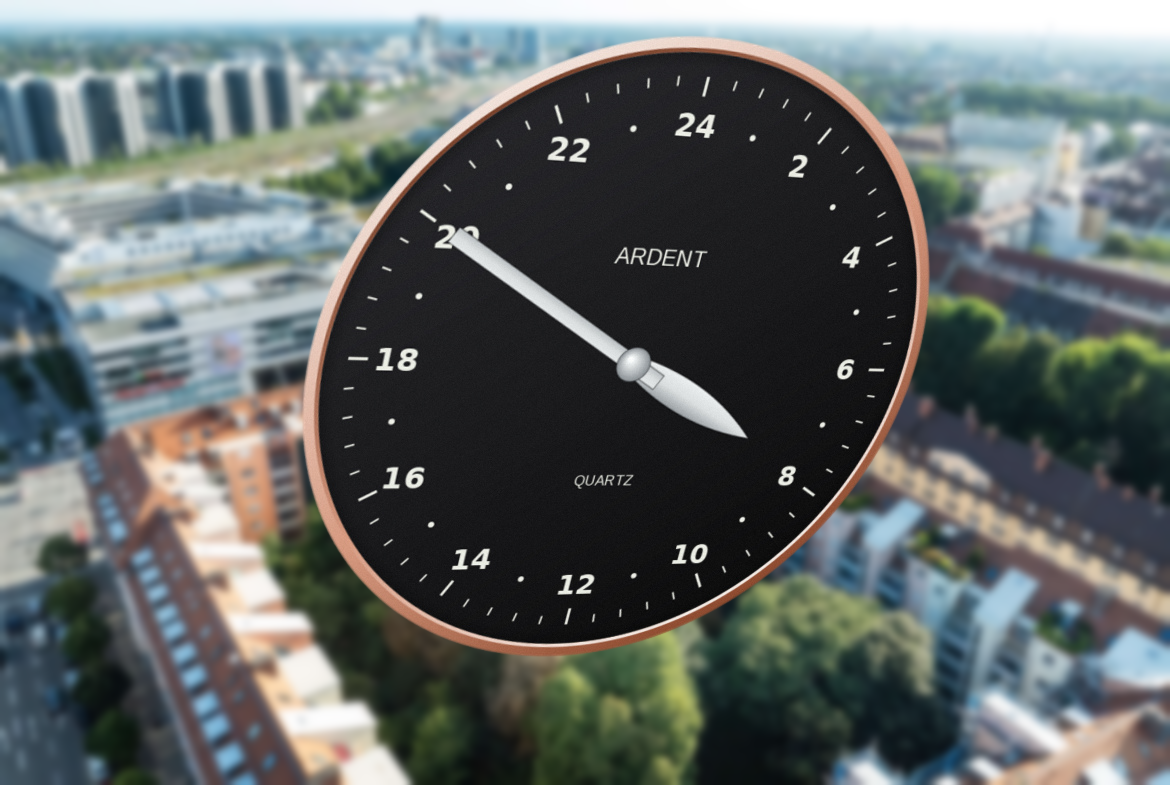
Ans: 7:50
